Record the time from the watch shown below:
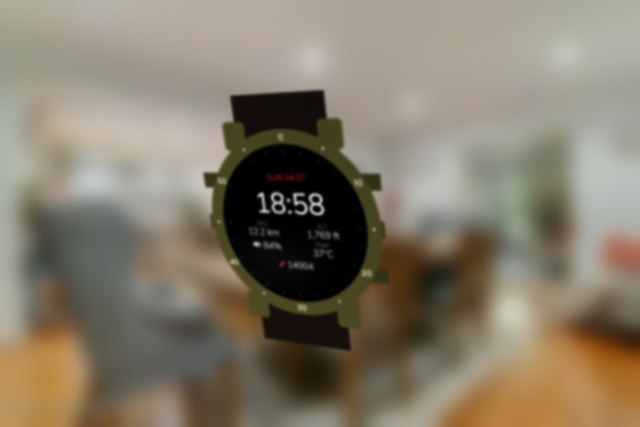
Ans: 18:58
